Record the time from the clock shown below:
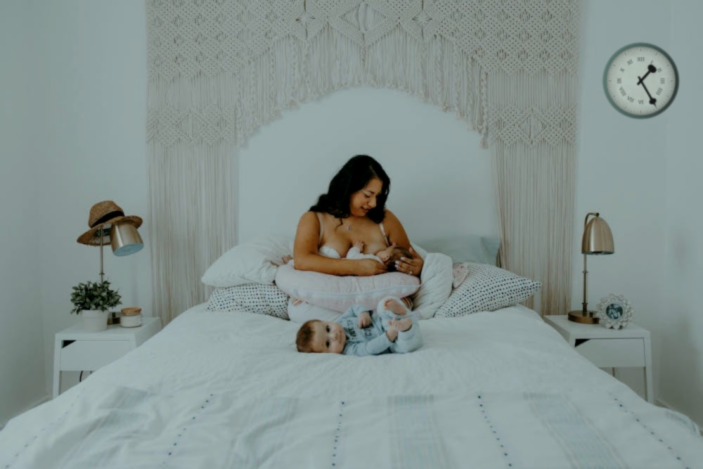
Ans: 1:25
